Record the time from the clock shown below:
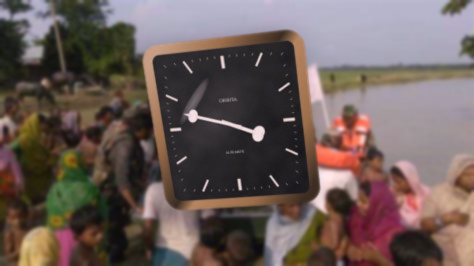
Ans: 3:48
